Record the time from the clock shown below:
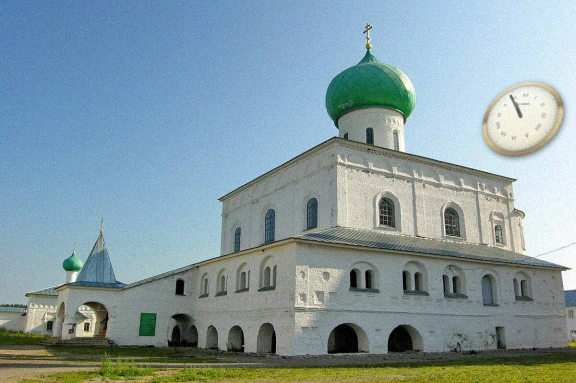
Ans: 10:54
